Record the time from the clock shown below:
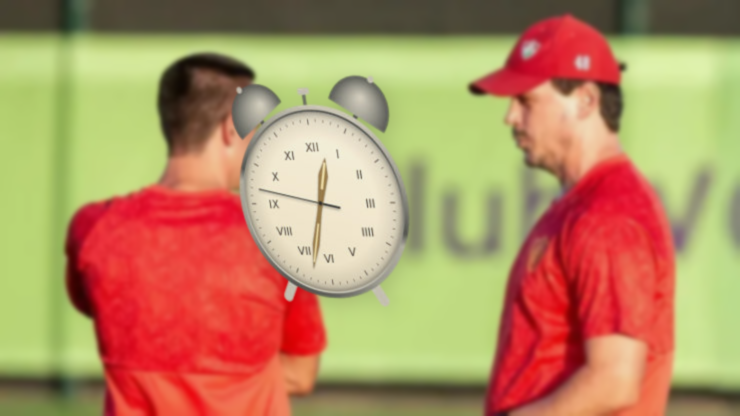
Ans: 12:32:47
